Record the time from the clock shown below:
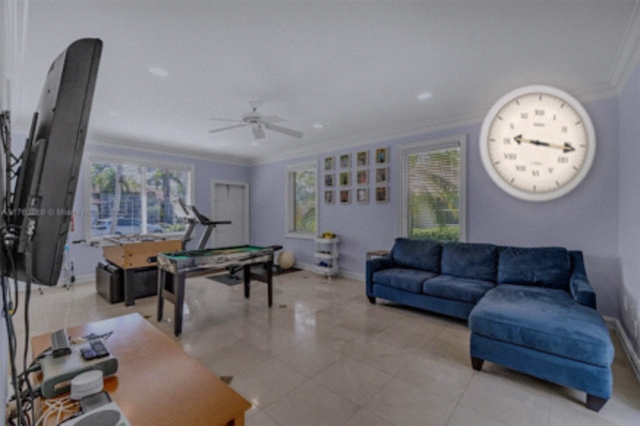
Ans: 9:16
